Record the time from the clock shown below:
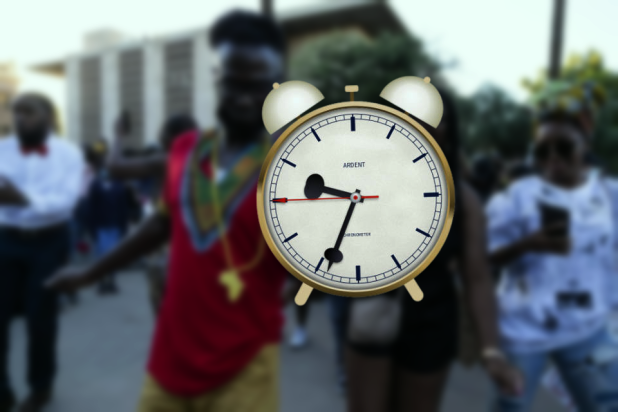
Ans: 9:33:45
